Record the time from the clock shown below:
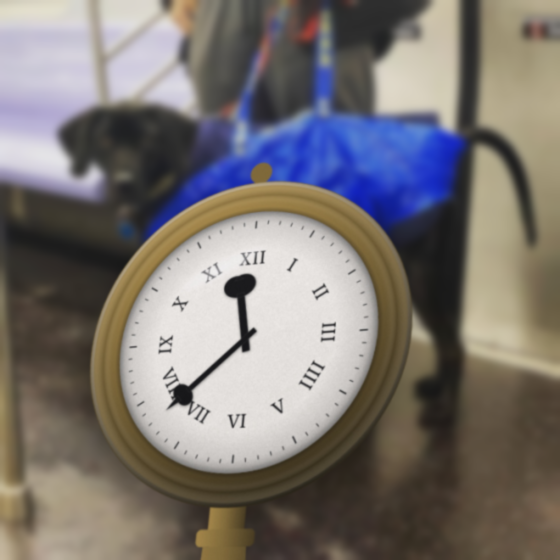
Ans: 11:38
